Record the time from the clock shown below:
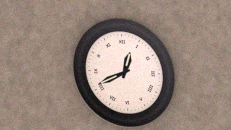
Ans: 12:41
